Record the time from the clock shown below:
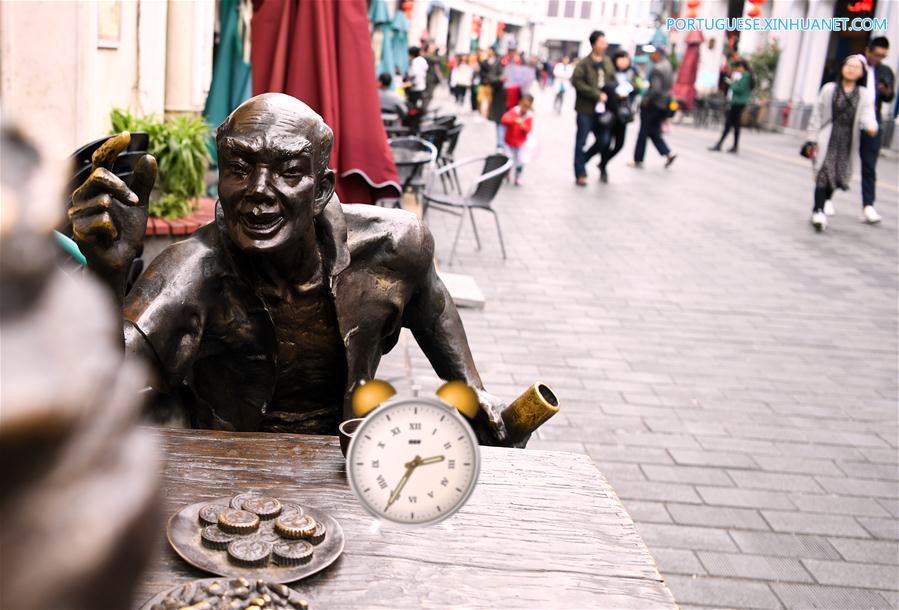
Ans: 2:35
